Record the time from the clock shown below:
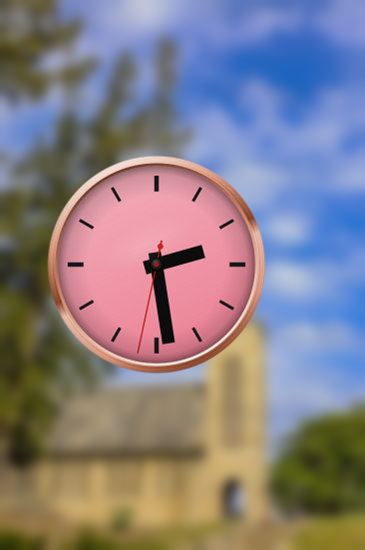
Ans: 2:28:32
